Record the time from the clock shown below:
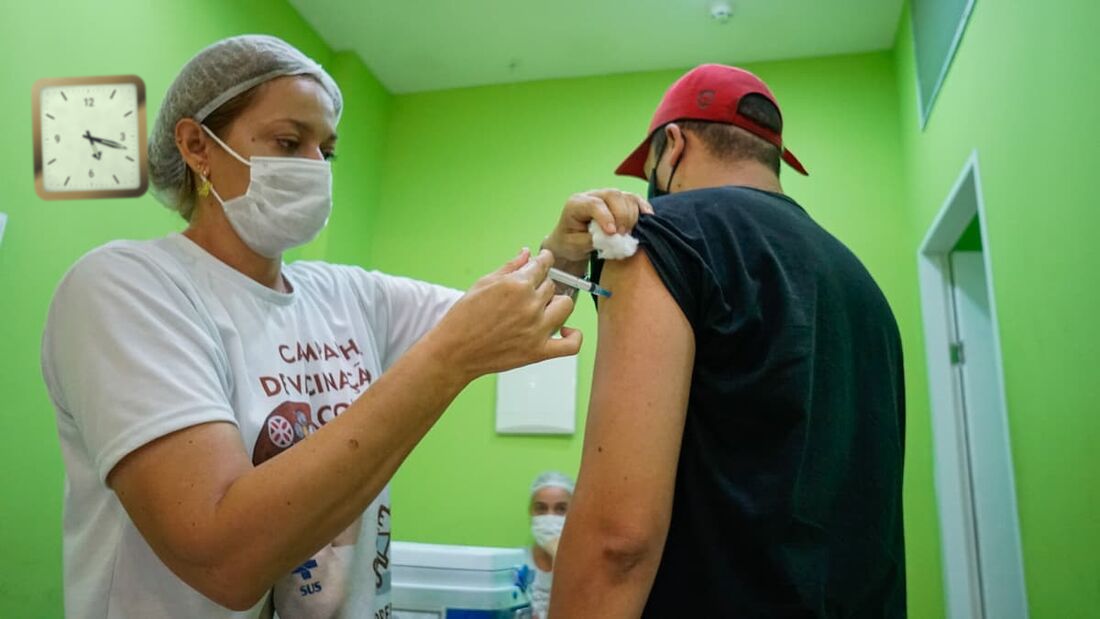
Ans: 5:18
